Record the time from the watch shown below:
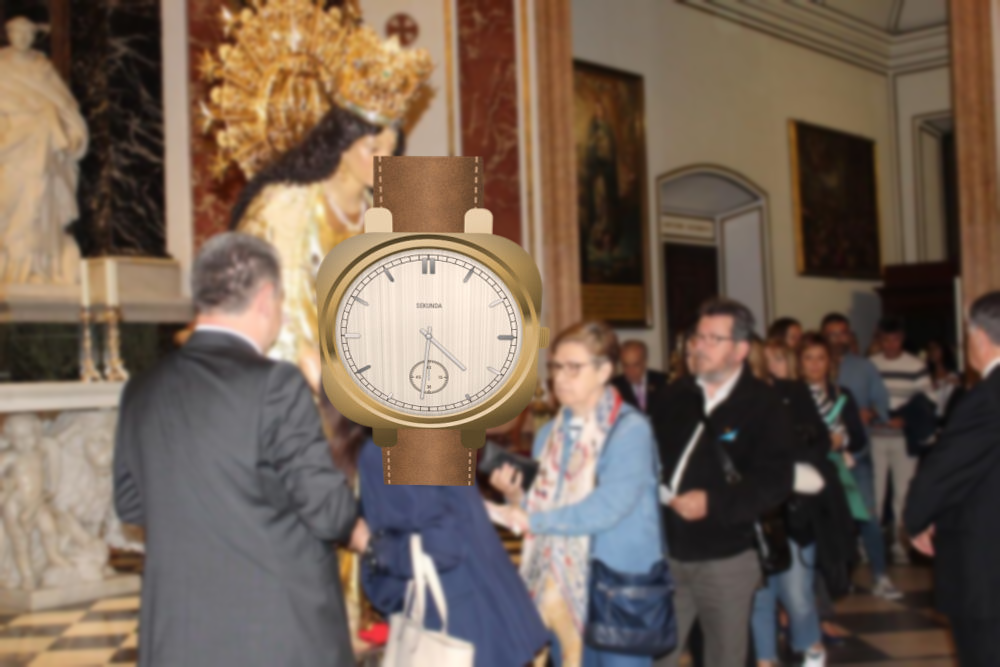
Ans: 4:31
